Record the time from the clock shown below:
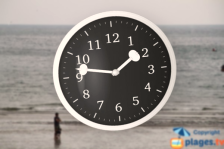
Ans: 1:47
